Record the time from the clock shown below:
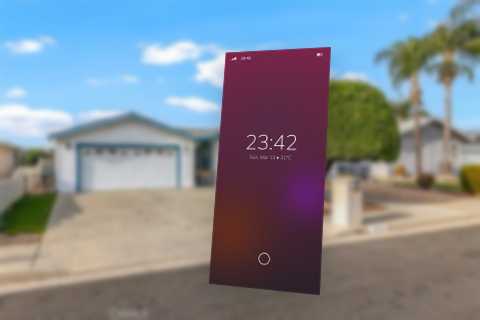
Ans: 23:42
